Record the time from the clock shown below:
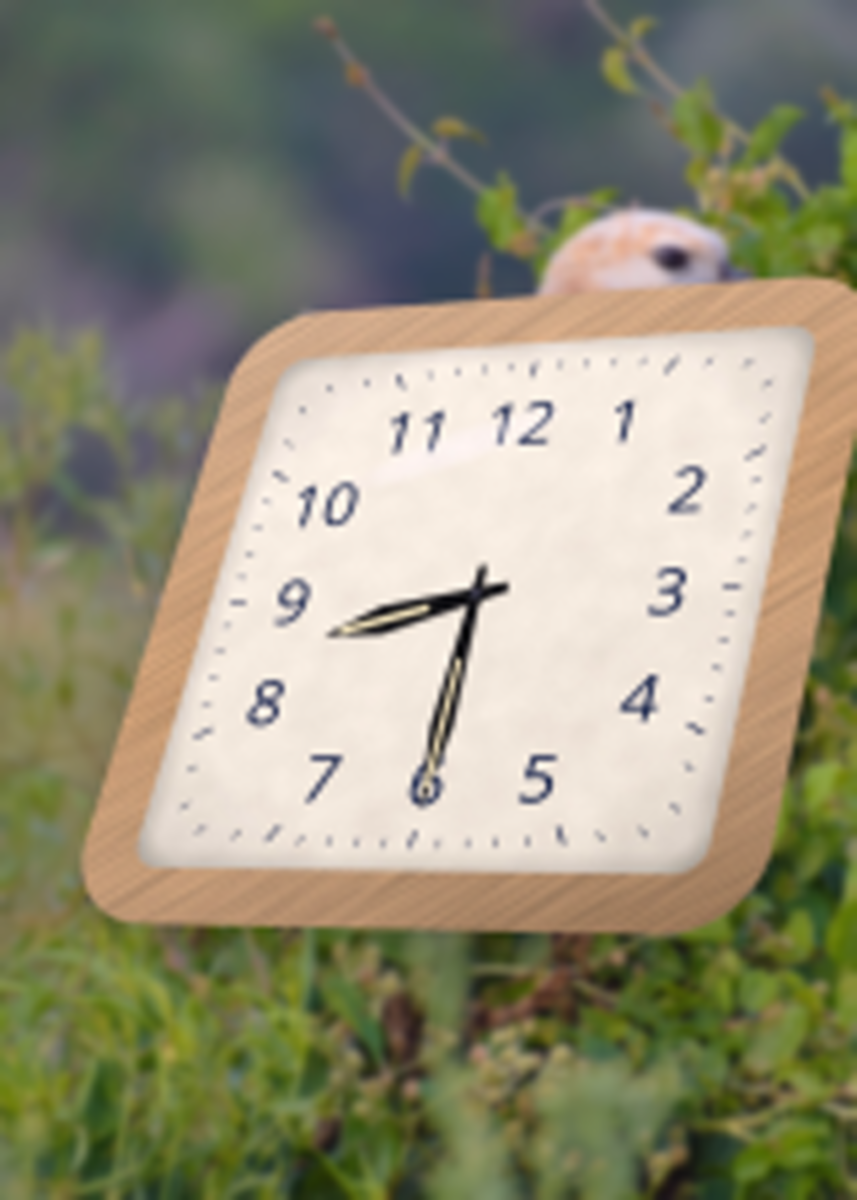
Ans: 8:30
